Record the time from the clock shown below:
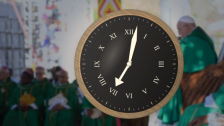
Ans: 7:02
